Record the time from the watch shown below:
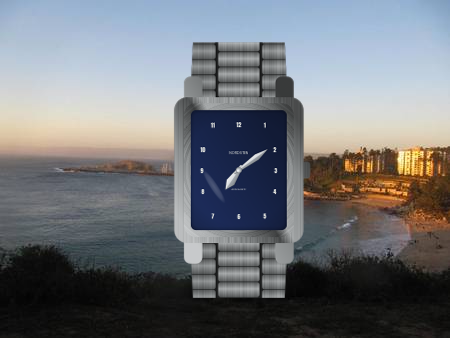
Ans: 7:09
